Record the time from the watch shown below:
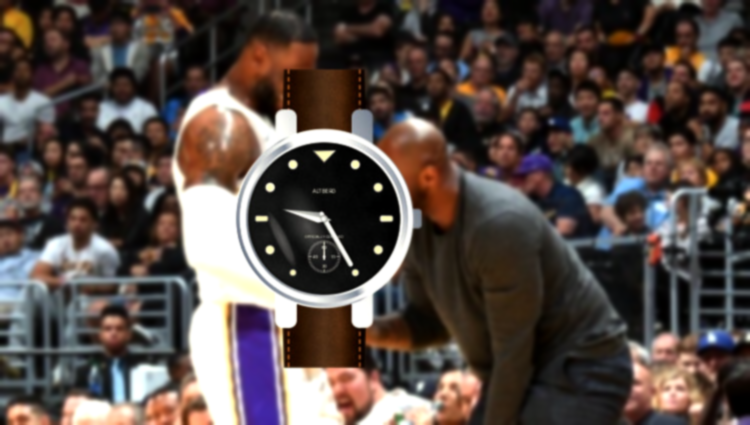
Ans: 9:25
